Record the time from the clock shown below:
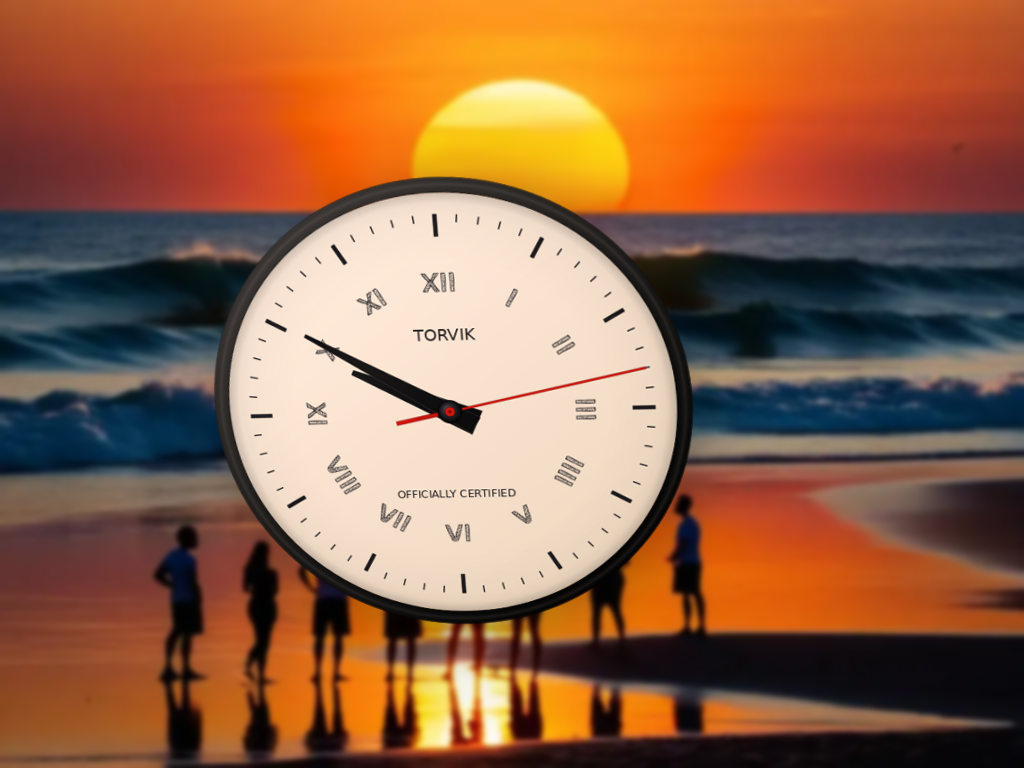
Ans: 9:50:13
